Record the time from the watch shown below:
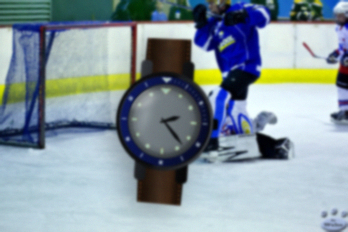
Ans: 2:23
